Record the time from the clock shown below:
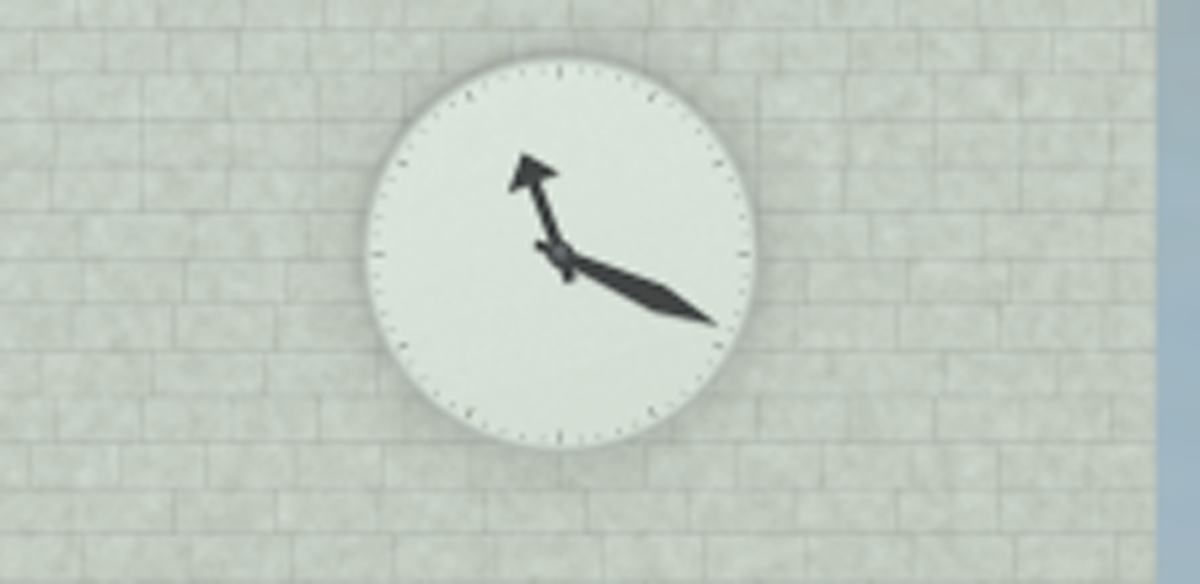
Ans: 11:19
